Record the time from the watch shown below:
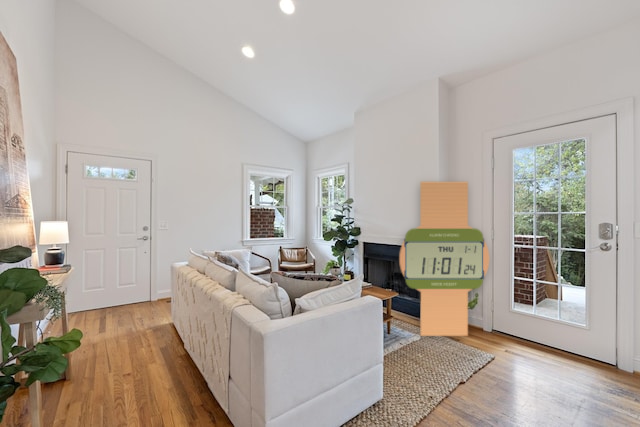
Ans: 11:01:24
